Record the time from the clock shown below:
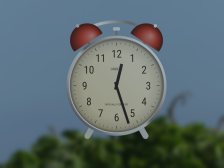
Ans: 12:27
